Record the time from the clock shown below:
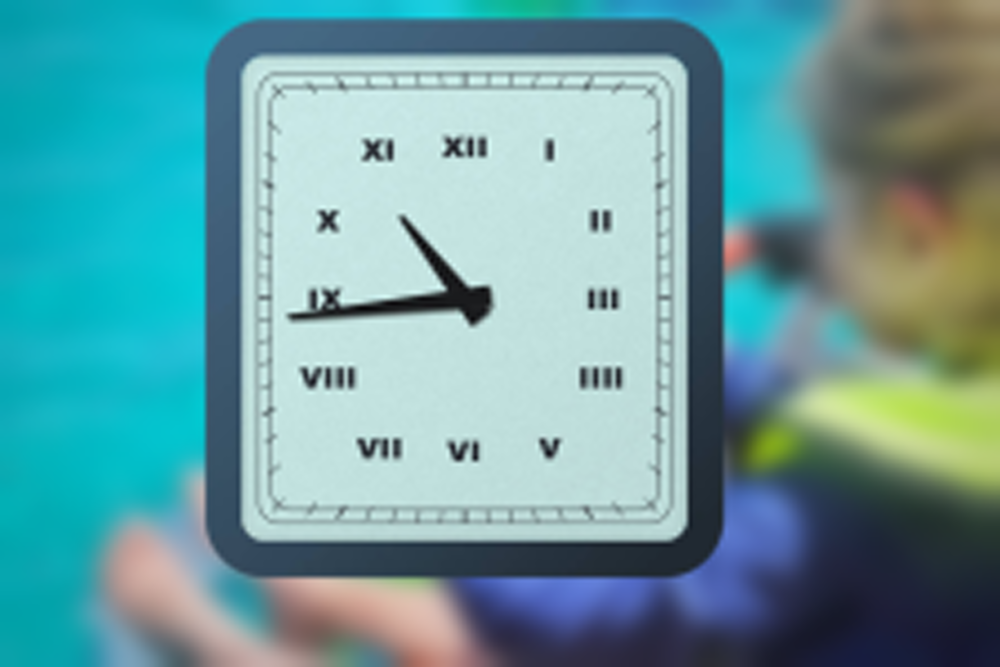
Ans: 10:44
